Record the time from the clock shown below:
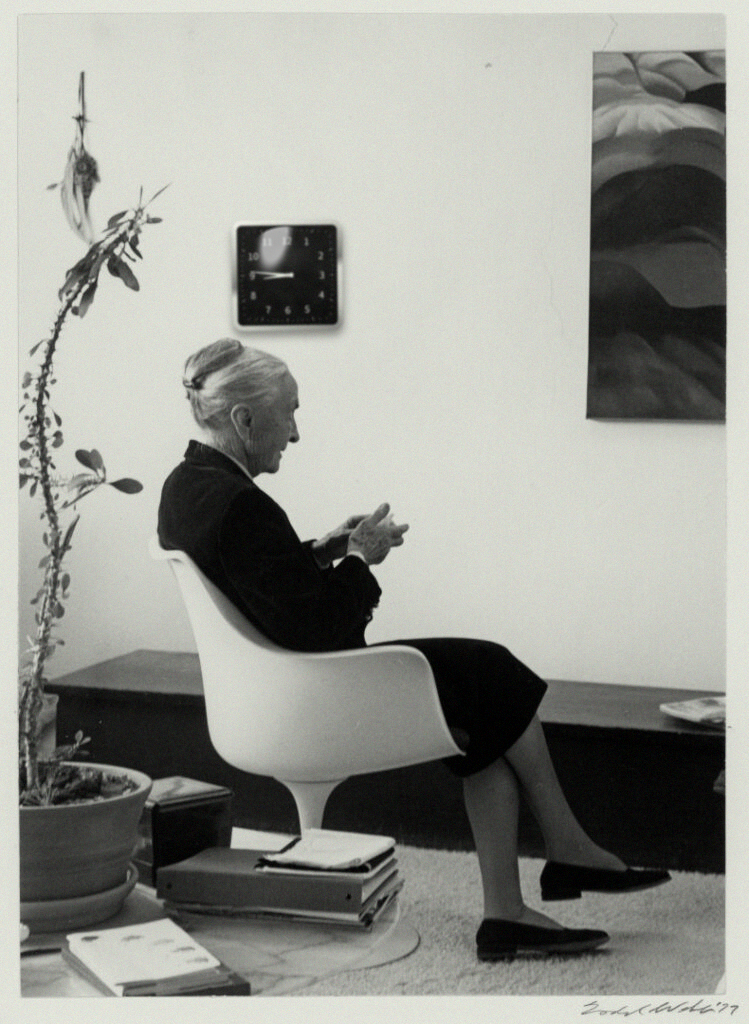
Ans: 8:46
